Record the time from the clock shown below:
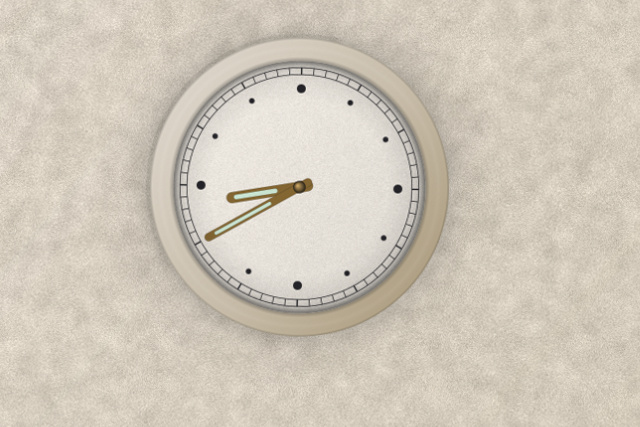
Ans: 8:40
